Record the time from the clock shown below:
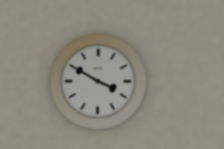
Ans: 3:50
